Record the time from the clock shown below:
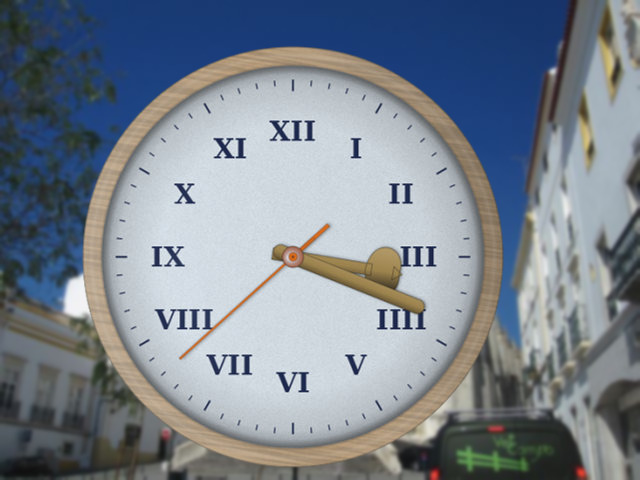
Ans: 3:18:38
